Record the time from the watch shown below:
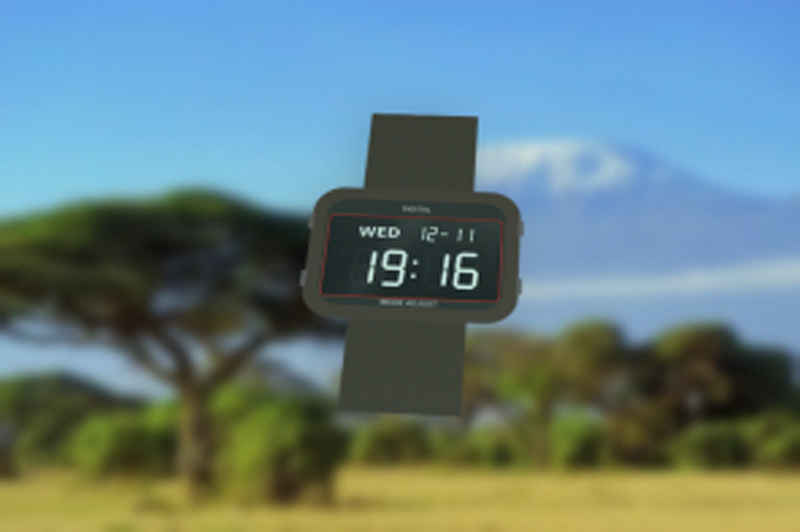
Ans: 19:16
